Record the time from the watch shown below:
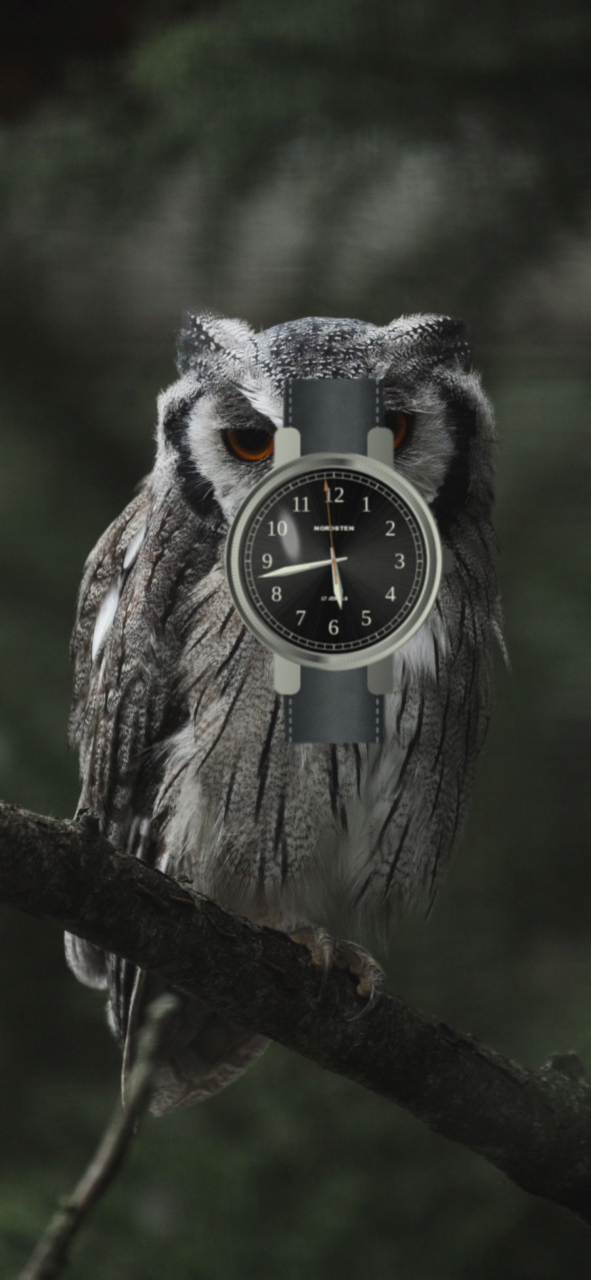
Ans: 5:42:59
